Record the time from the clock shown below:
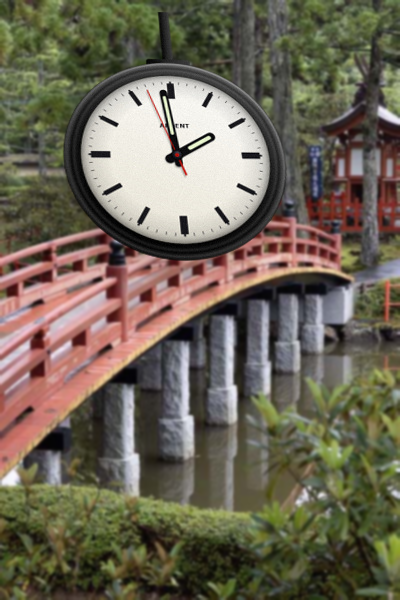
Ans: 1:58:57
